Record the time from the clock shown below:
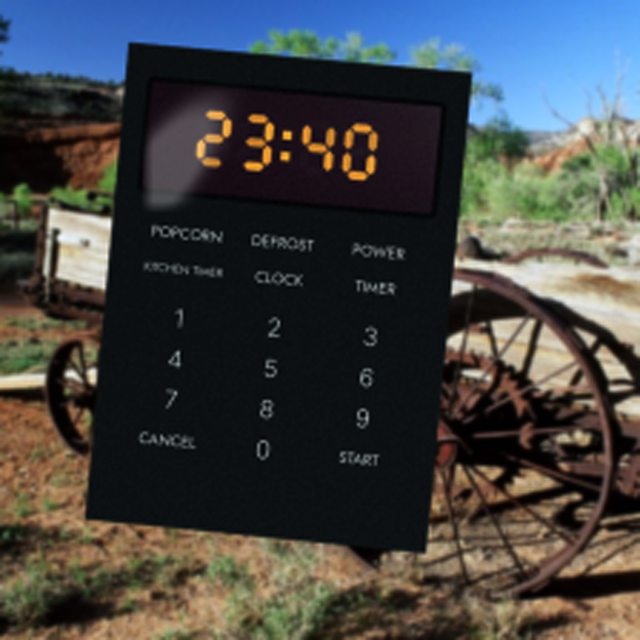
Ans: 23:40
